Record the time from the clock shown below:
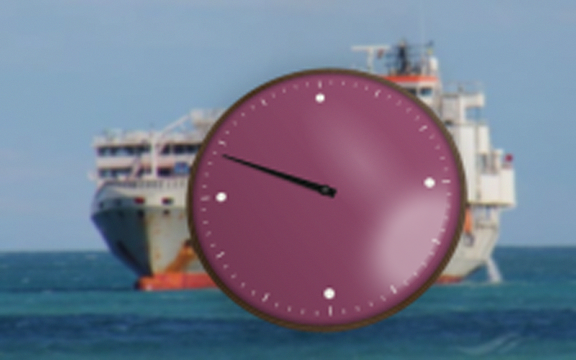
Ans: 9:49
